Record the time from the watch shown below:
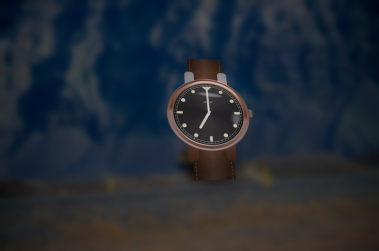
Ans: 7:00
